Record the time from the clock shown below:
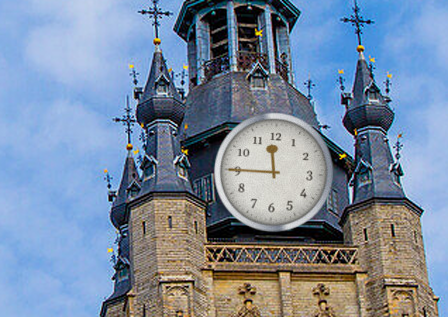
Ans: 11:45
